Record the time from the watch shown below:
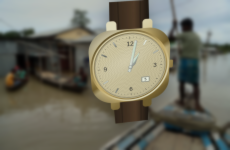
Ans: 1:02
